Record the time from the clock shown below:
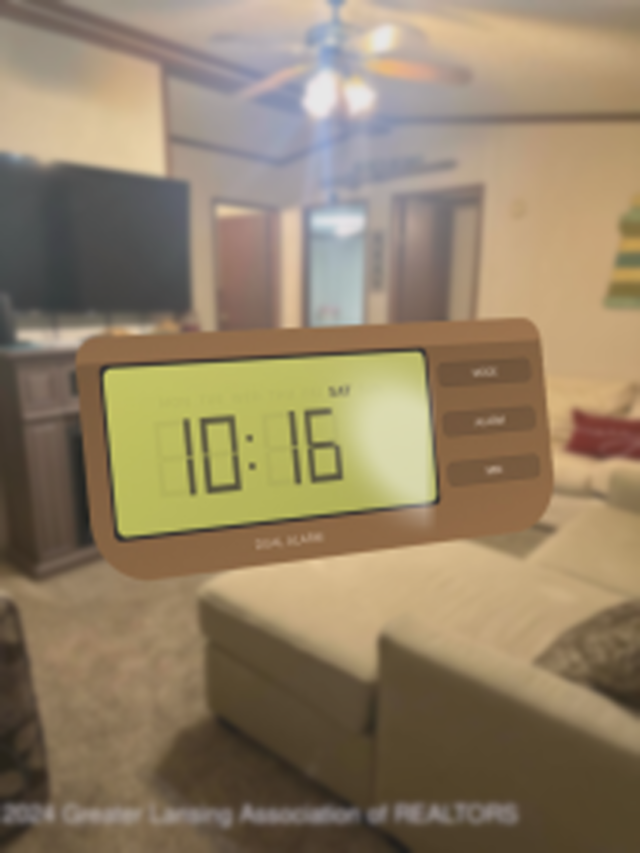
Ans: 10:16
